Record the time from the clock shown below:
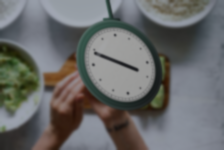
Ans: 3:49
